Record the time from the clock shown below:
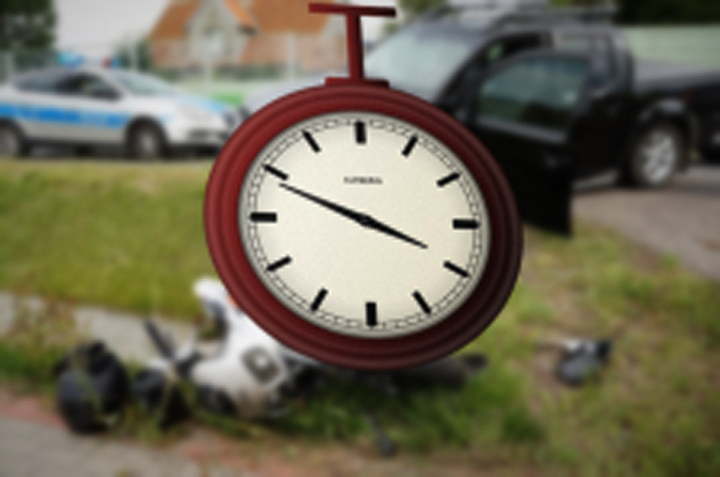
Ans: 3:49
